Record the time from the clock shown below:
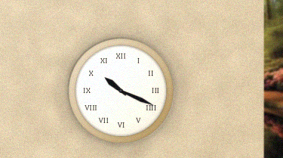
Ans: 10:19
